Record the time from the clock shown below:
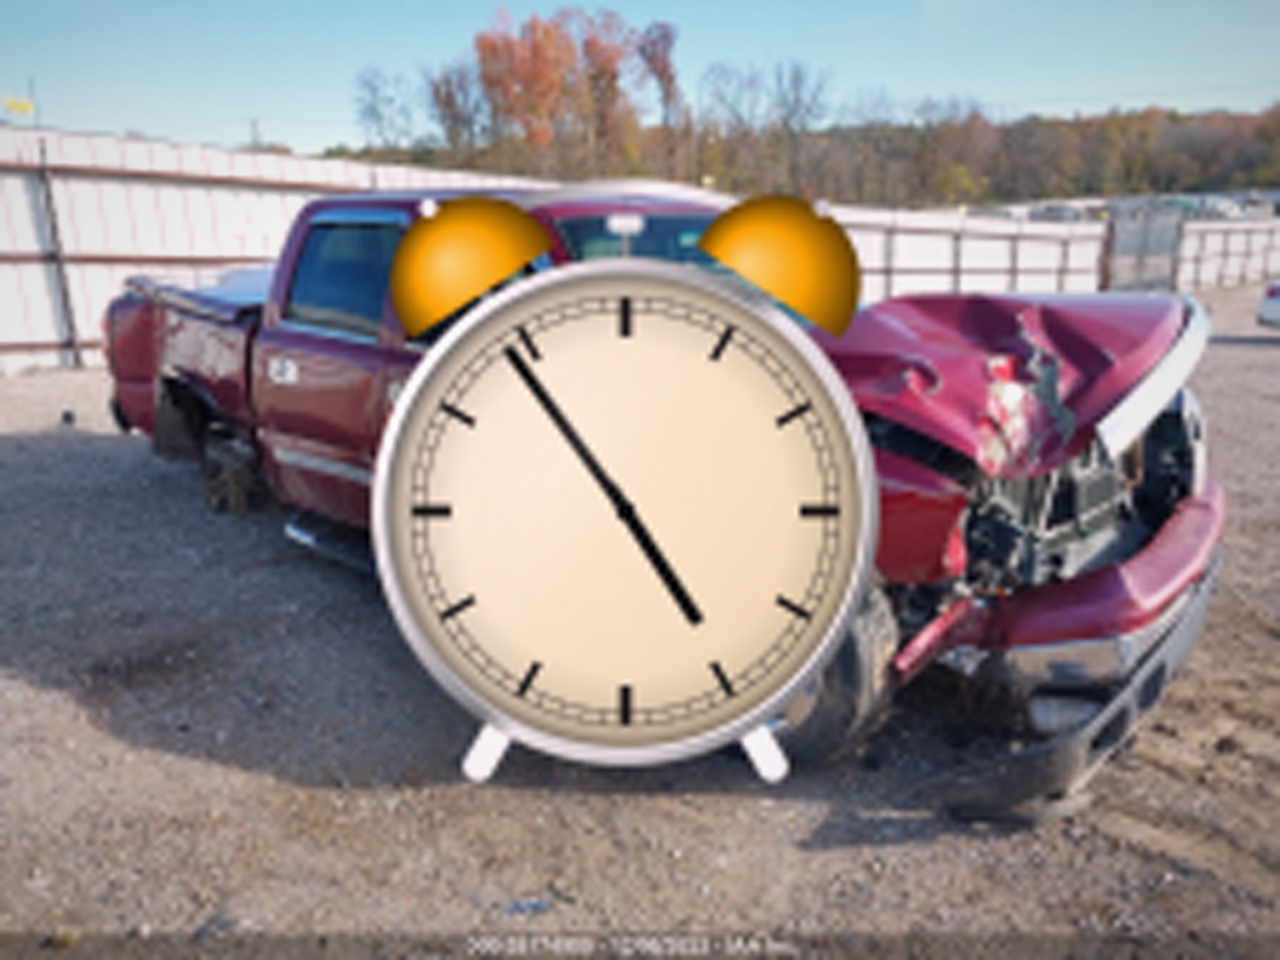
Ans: 4:54
